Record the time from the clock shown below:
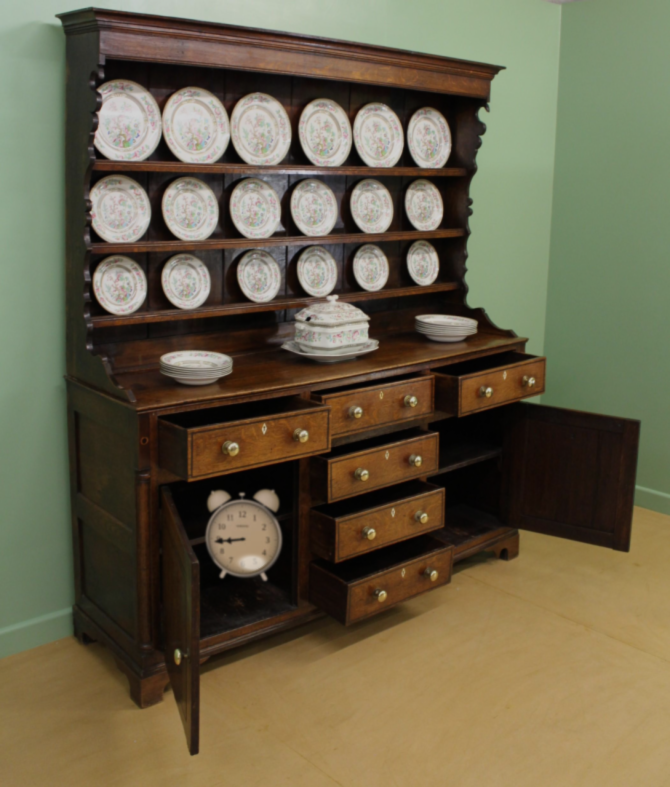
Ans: 8:44
